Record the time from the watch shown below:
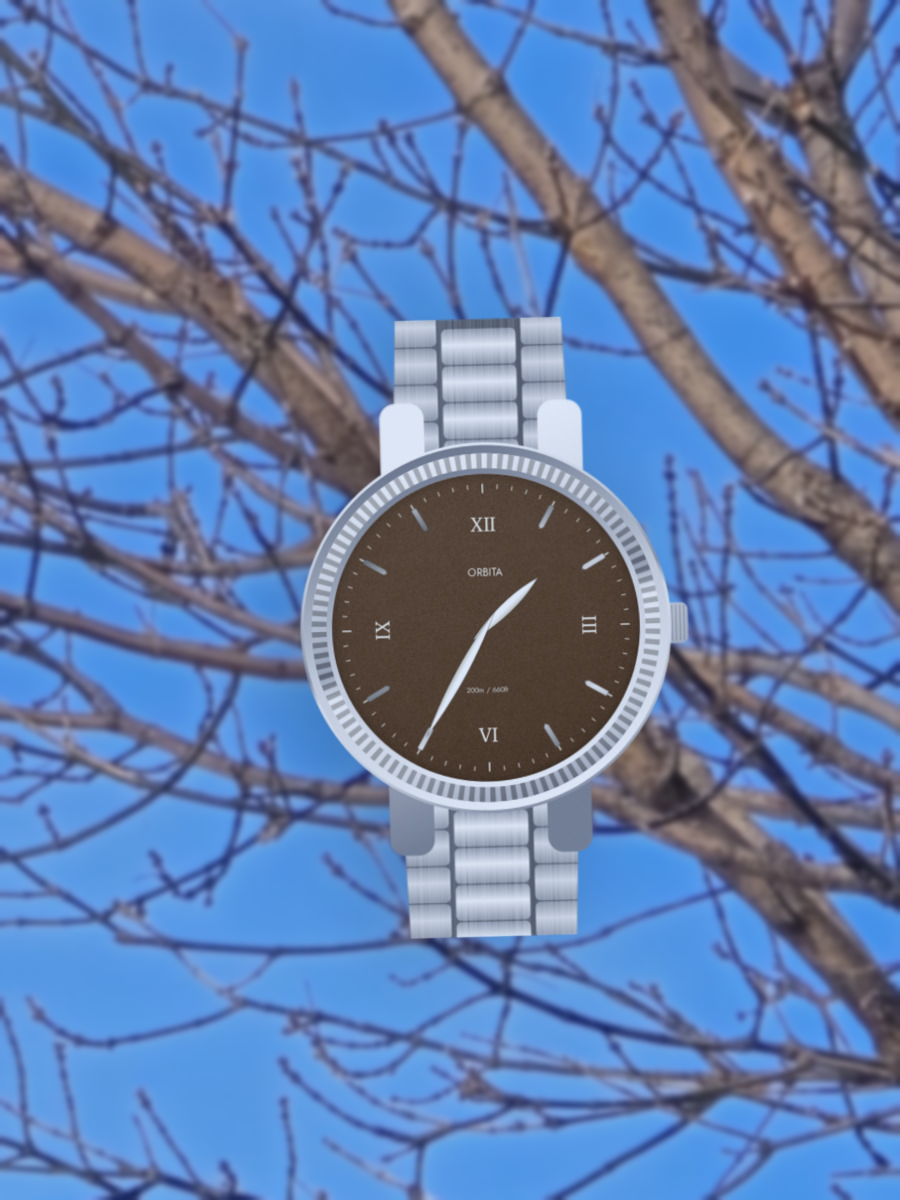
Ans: 1:35
